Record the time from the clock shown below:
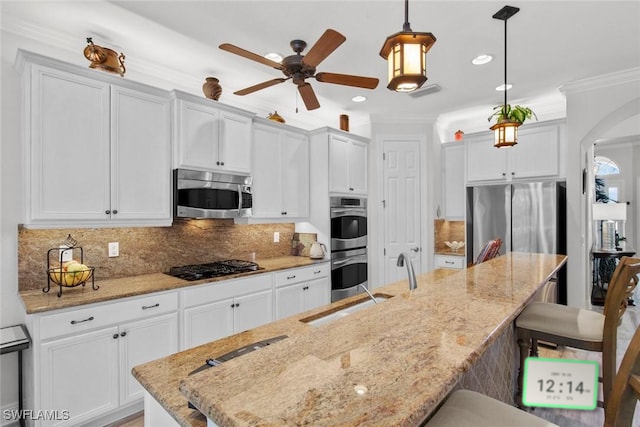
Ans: 12:14
